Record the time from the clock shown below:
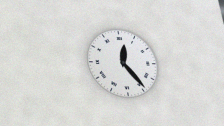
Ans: 12:24
